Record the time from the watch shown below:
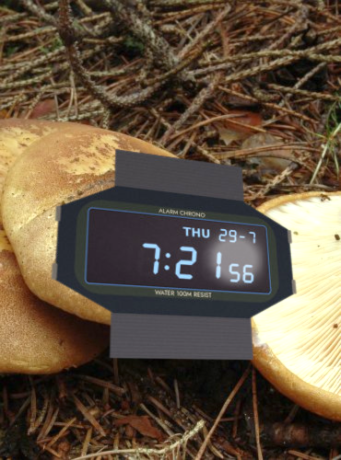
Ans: 7:21:56
